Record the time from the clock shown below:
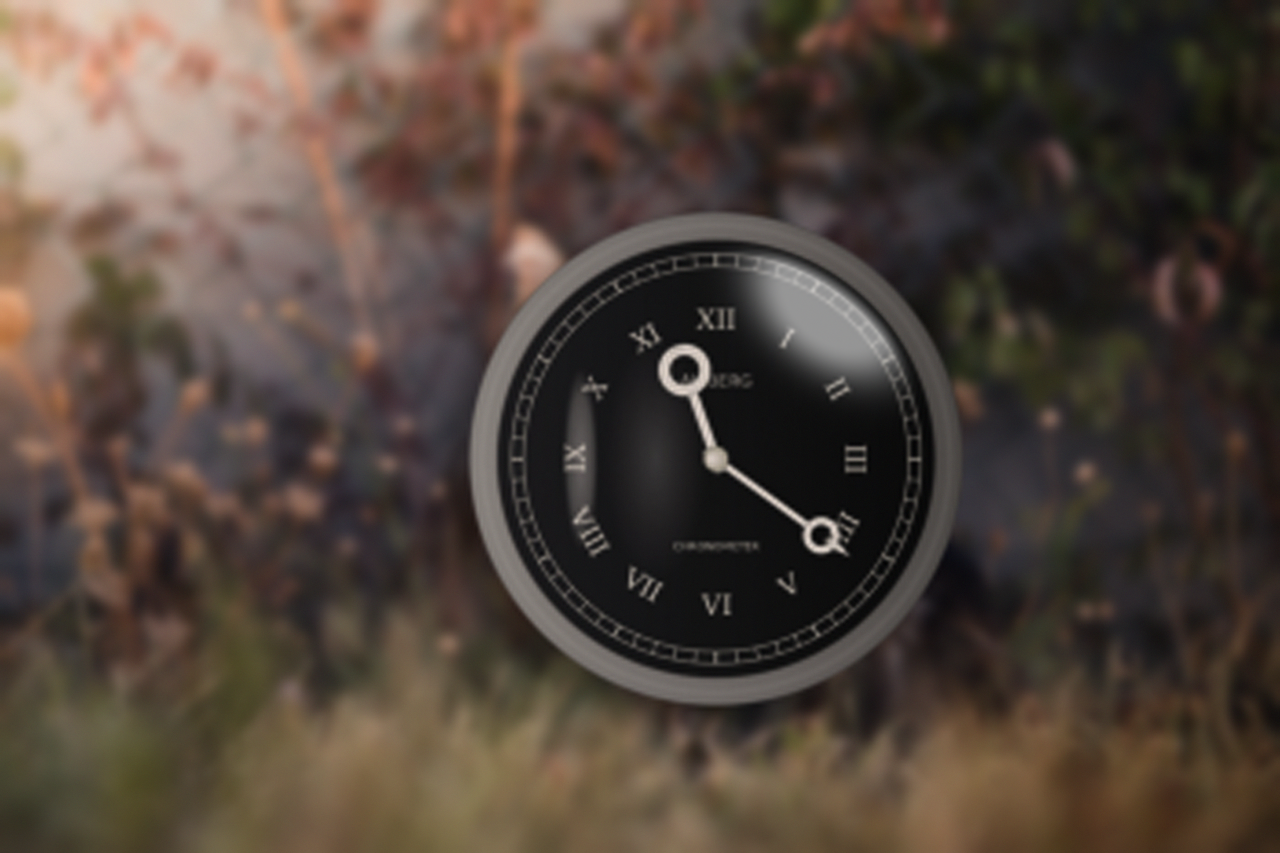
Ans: 11:21
